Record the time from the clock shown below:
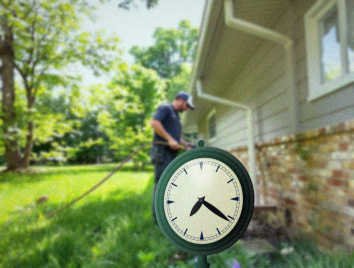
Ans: 7:21
